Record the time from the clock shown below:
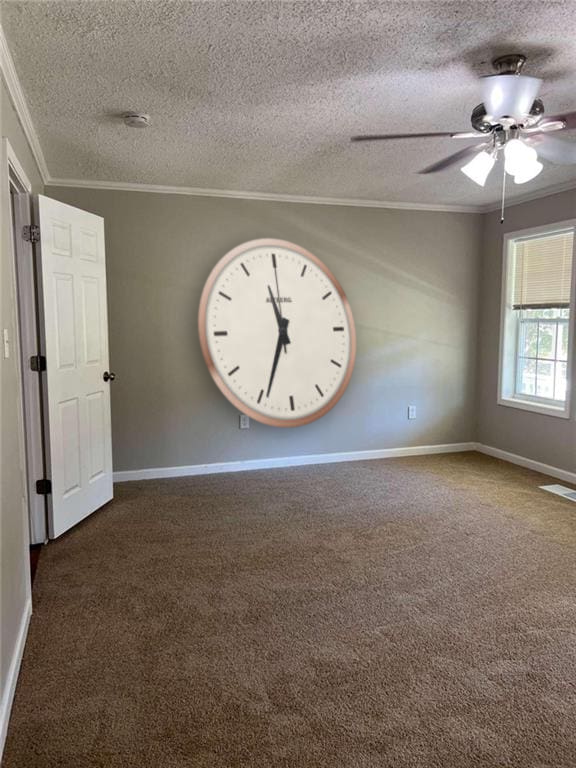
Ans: 11:34:00
